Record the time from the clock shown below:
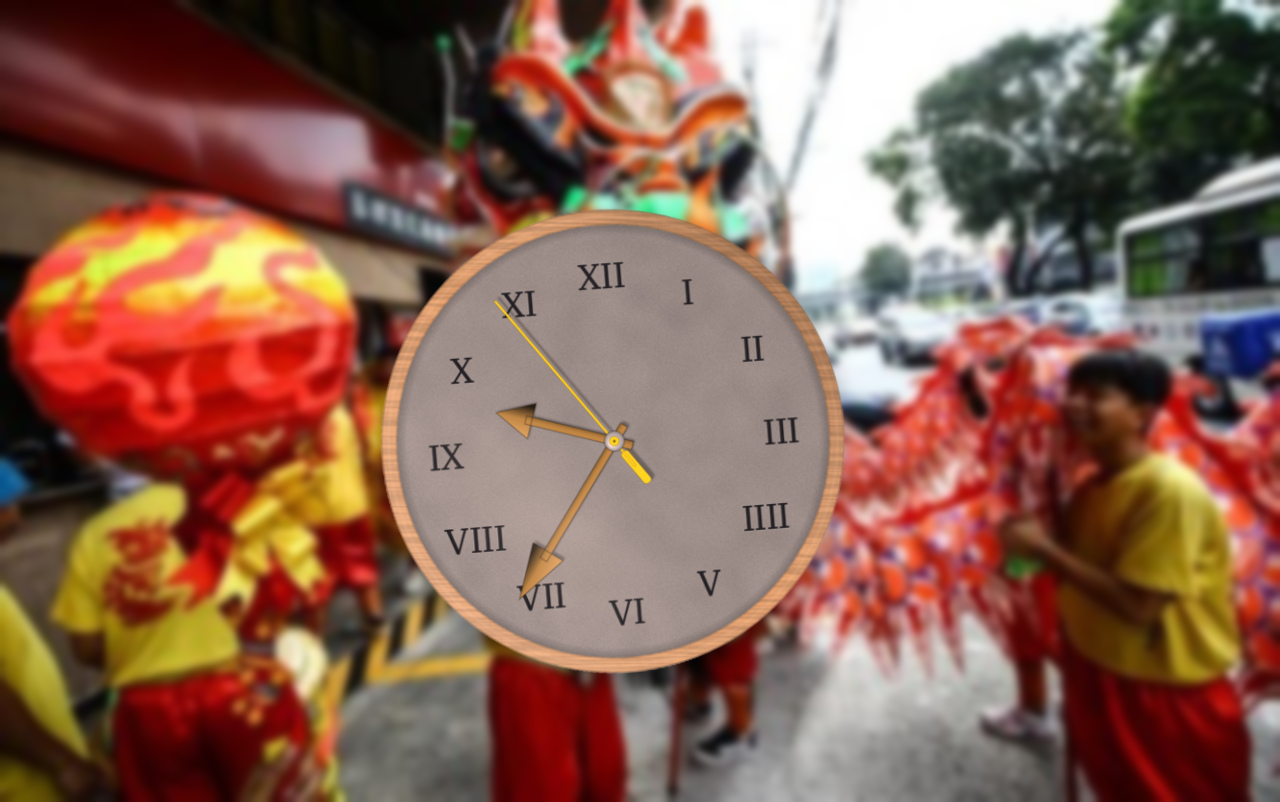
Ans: 9:35:54
